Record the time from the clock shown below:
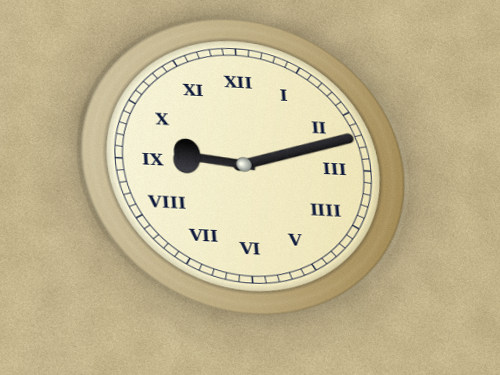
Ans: 9:12
